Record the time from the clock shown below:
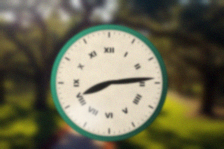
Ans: 8:14
